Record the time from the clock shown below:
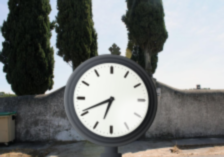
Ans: 6:41
